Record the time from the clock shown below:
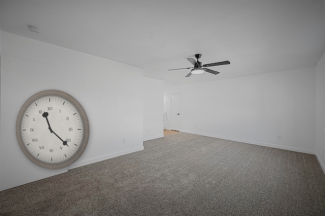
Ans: 11:22
